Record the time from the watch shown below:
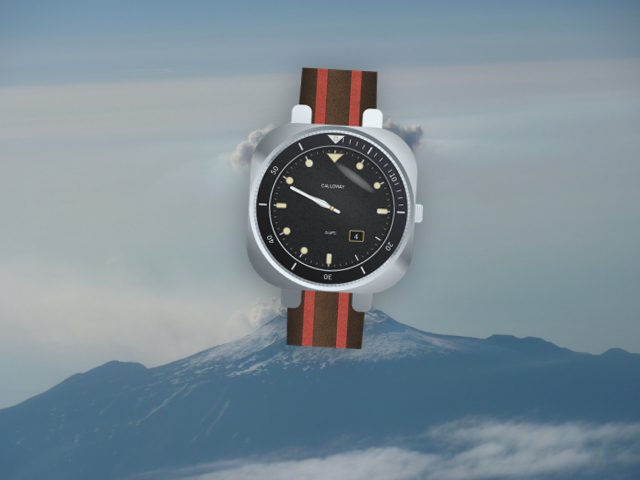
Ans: 9:49
